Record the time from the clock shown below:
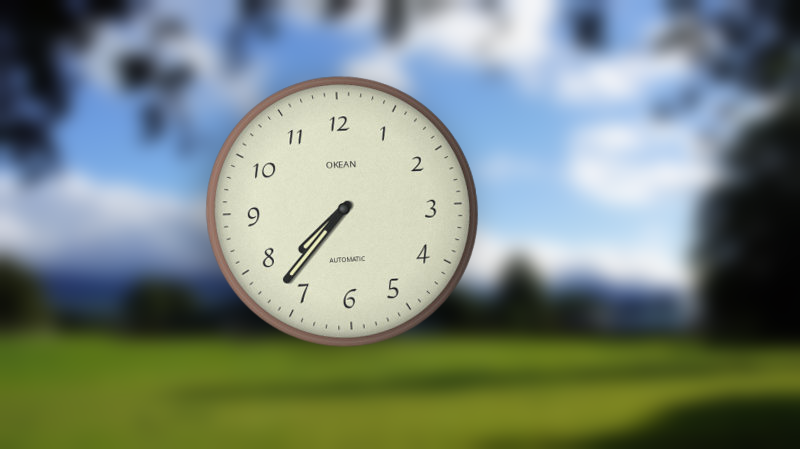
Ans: 7:37
